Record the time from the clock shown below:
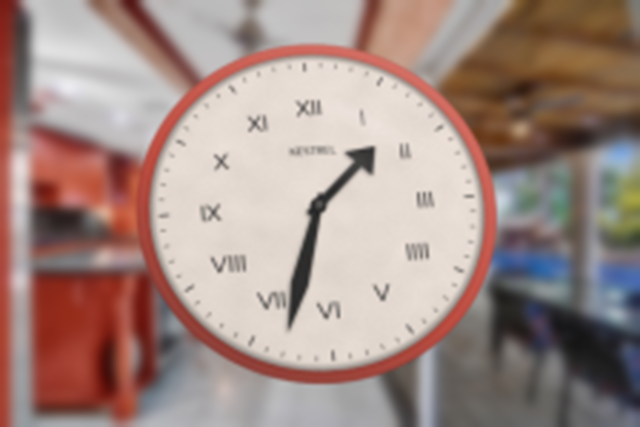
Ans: 1:33
